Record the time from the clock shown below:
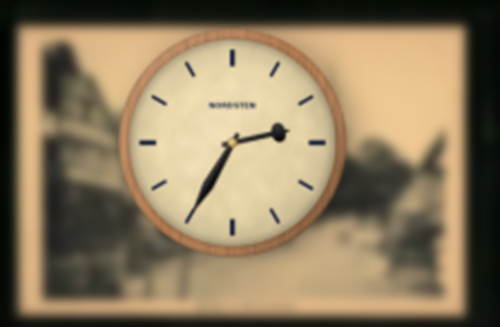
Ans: 2:35
